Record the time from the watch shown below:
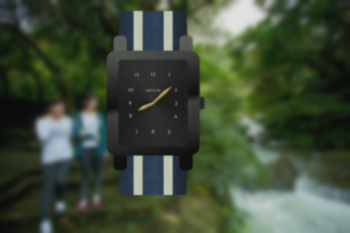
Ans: 8:08
